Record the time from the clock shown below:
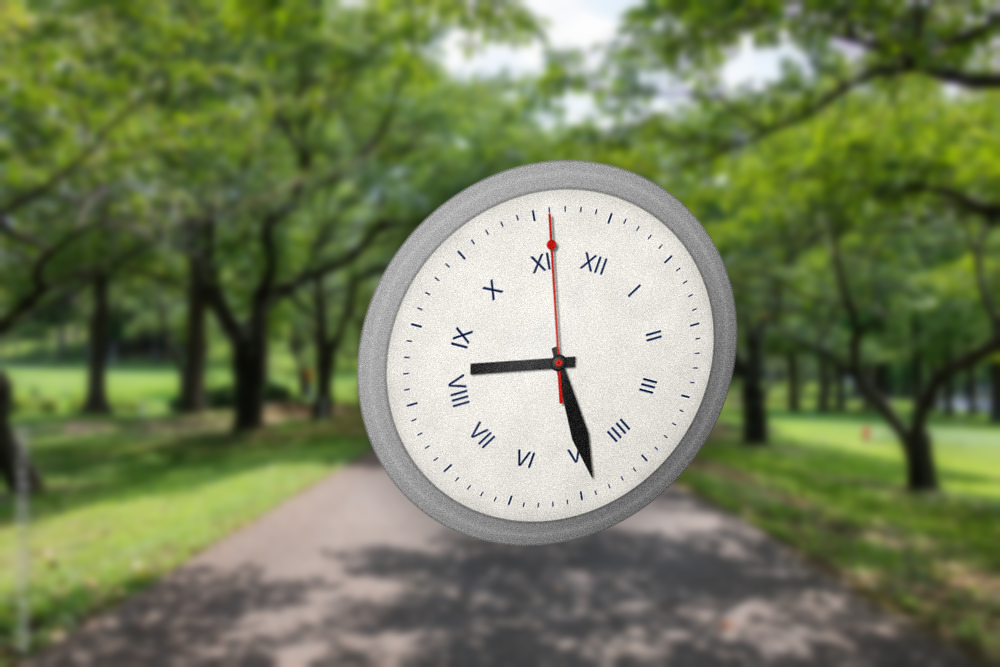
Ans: 8:23:56
